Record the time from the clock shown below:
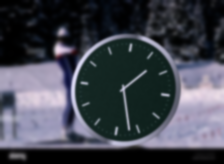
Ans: 1:27
